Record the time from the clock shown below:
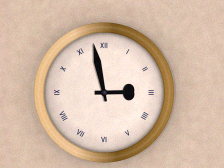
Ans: 2:58
